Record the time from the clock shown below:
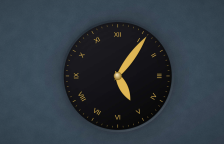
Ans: 5:06
